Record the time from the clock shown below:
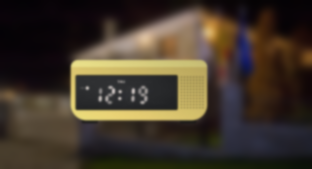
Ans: 12:19
